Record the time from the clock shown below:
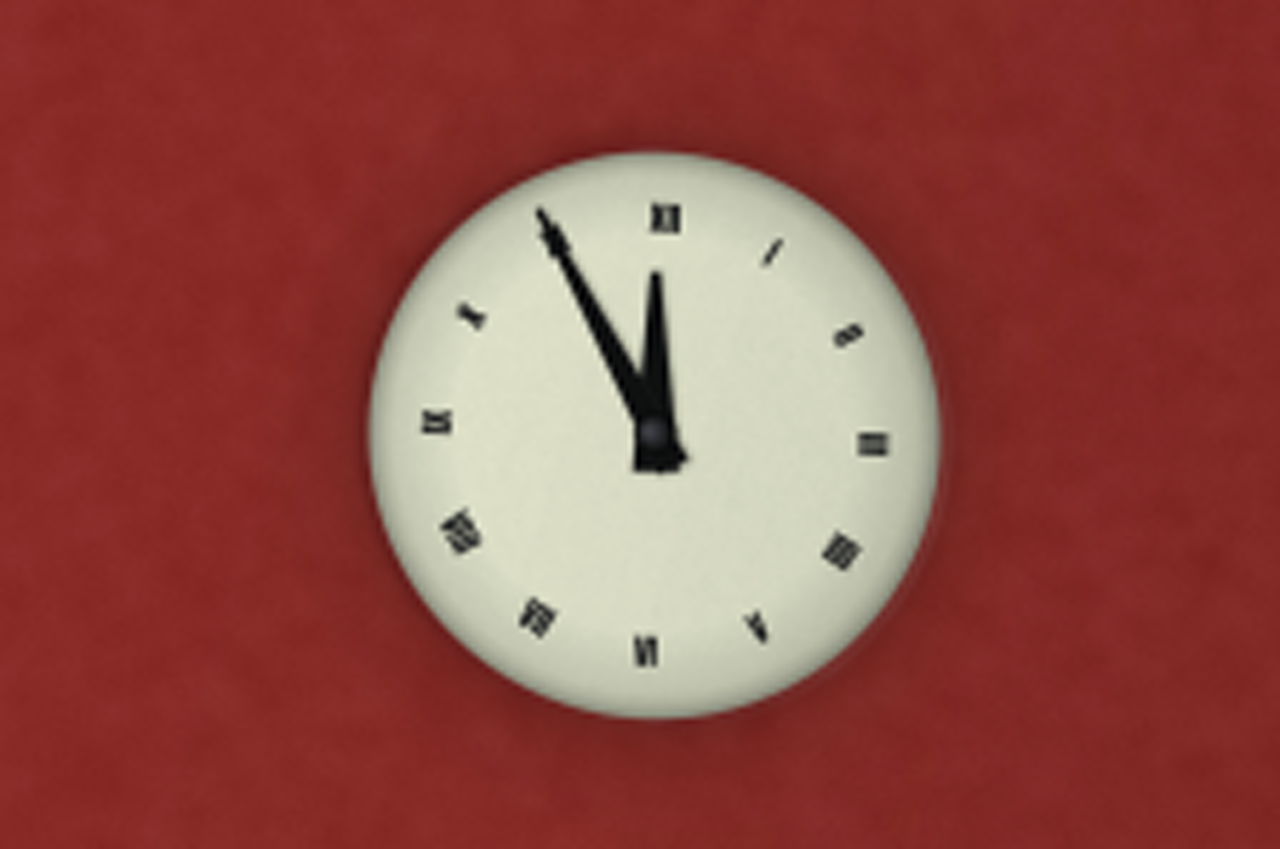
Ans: 11:55
